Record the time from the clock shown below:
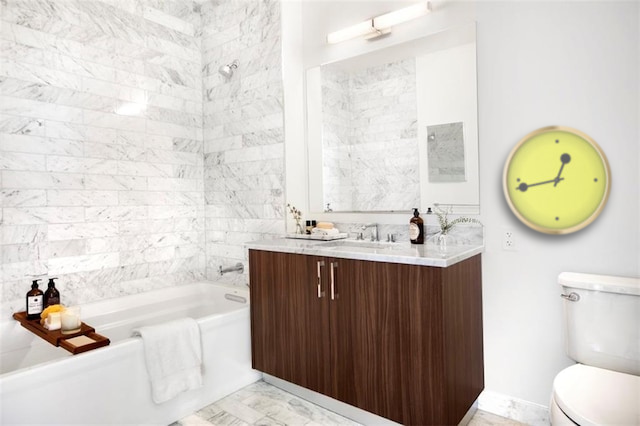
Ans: 12:43
